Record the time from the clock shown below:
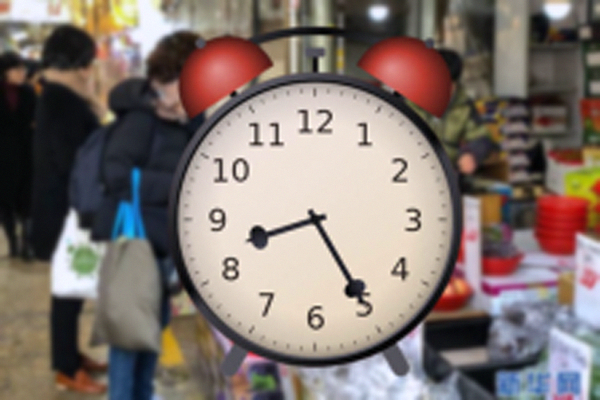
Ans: 8:25
